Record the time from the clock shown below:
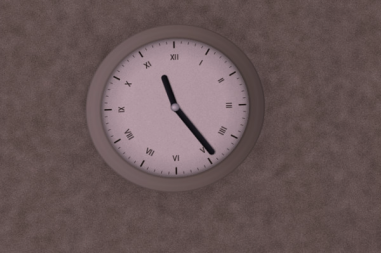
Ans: 11:24
